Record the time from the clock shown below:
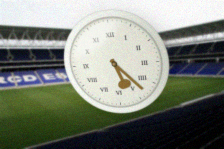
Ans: 5:23
